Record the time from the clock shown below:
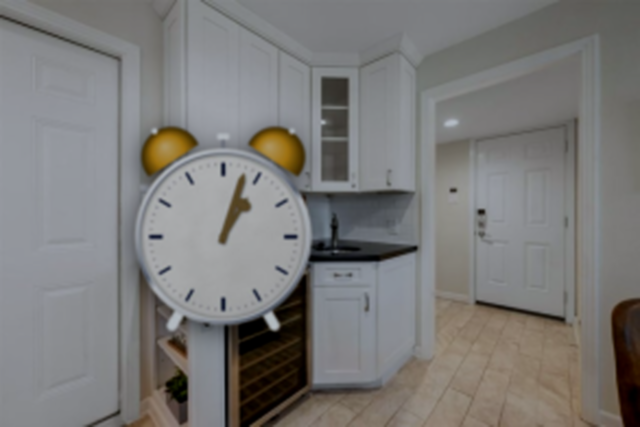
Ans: 1:03
